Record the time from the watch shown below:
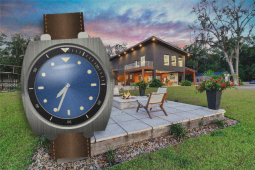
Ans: 7:34
